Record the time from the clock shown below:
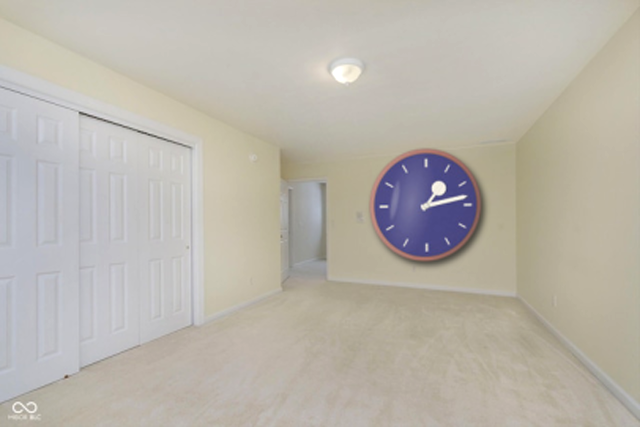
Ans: 1:13
